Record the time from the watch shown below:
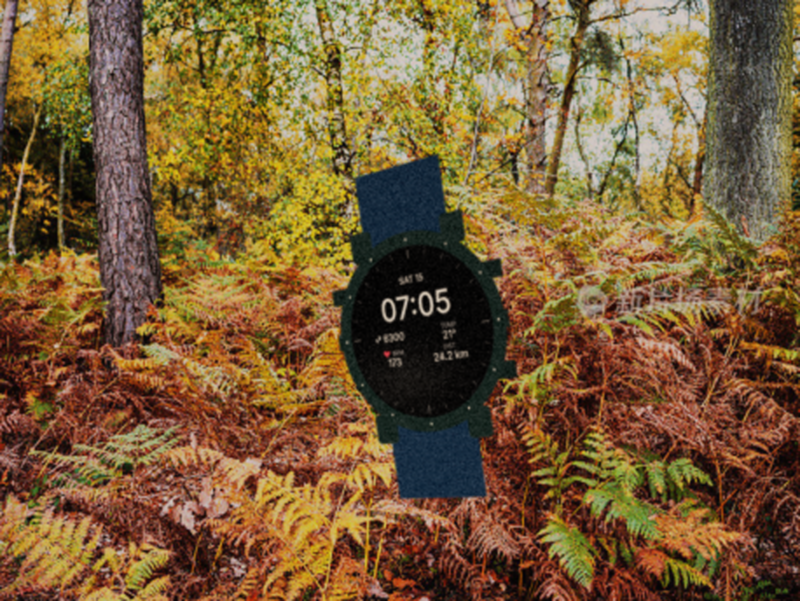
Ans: 7:05
